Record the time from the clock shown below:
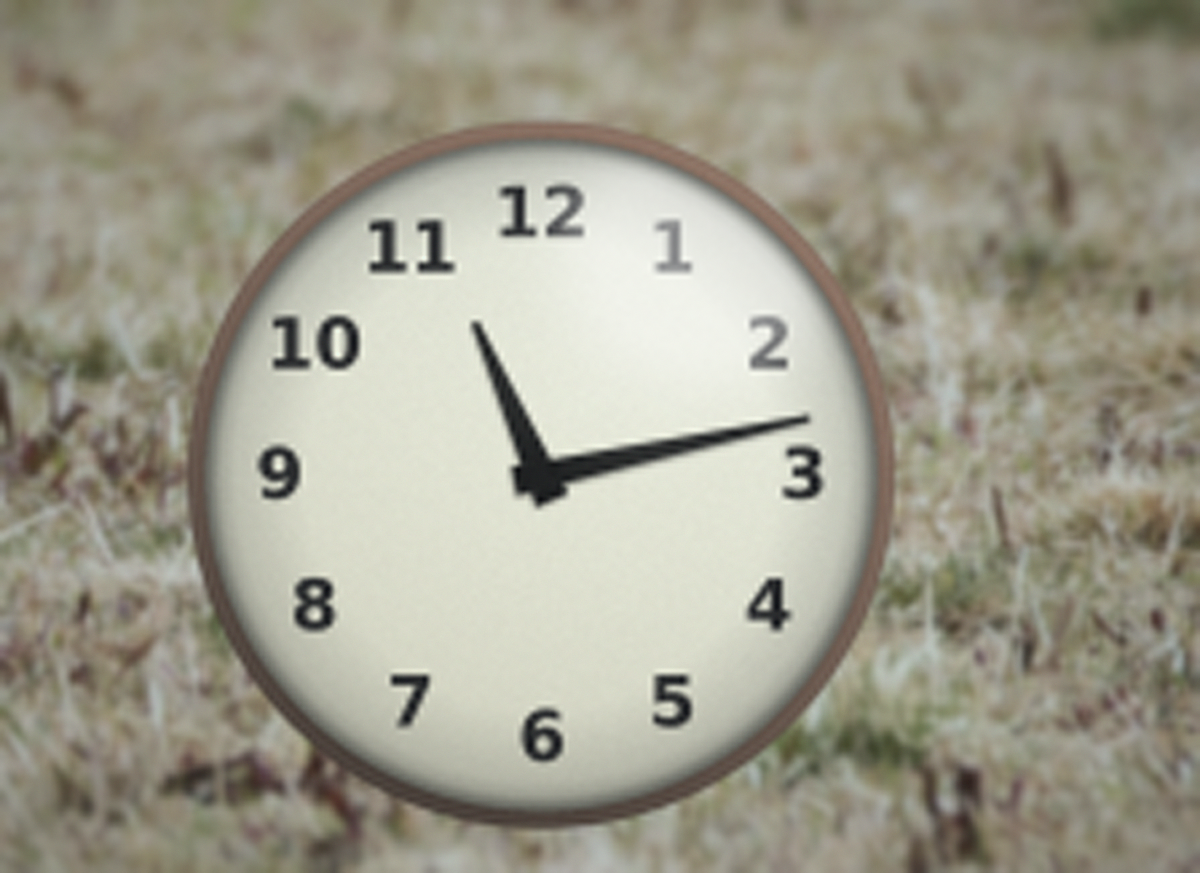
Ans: 11:13
